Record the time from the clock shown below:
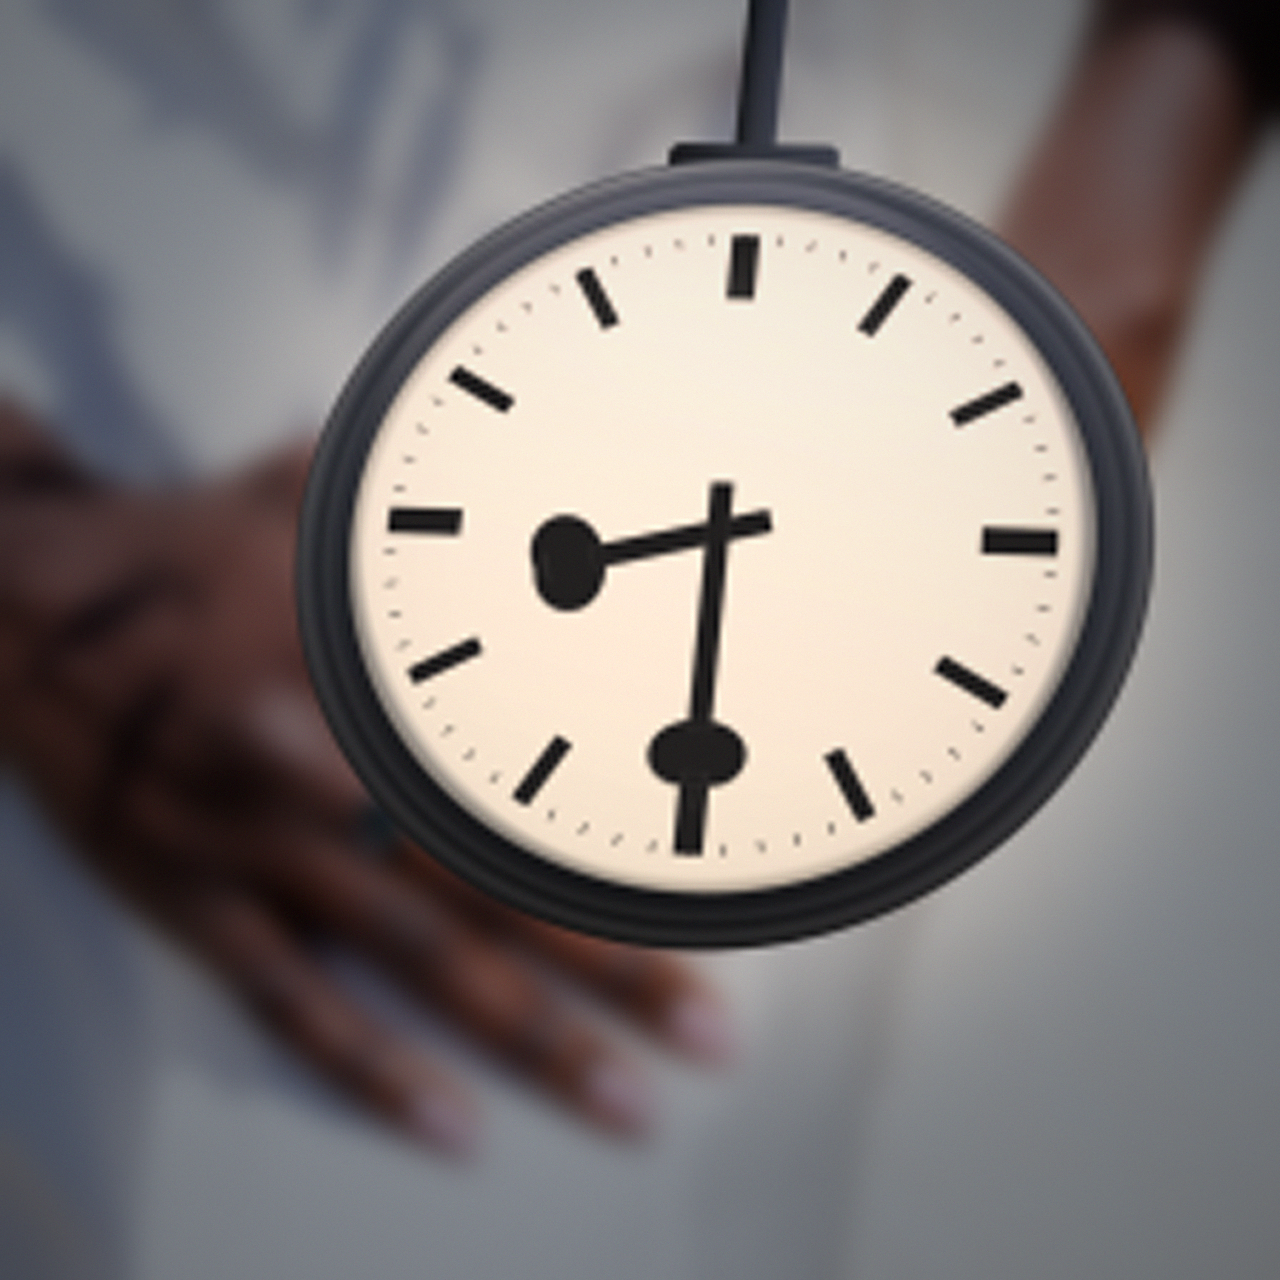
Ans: 8:30
